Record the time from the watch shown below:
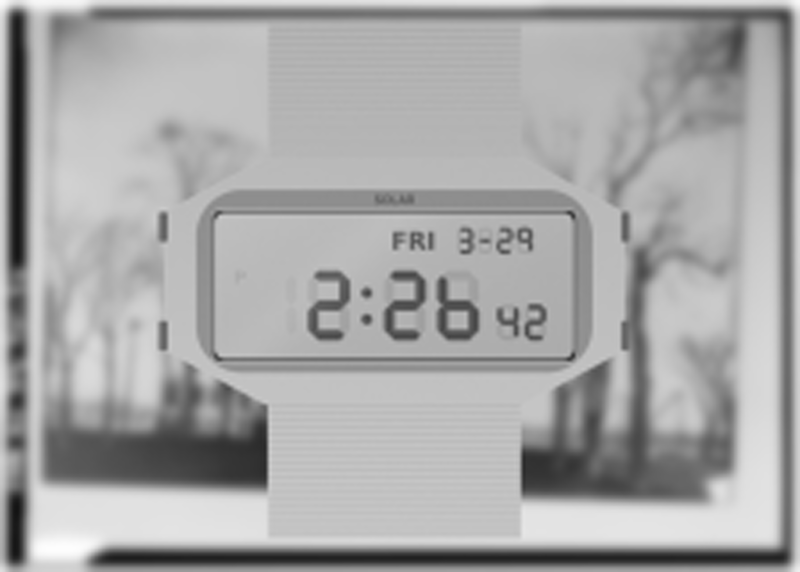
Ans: 2:26:42
